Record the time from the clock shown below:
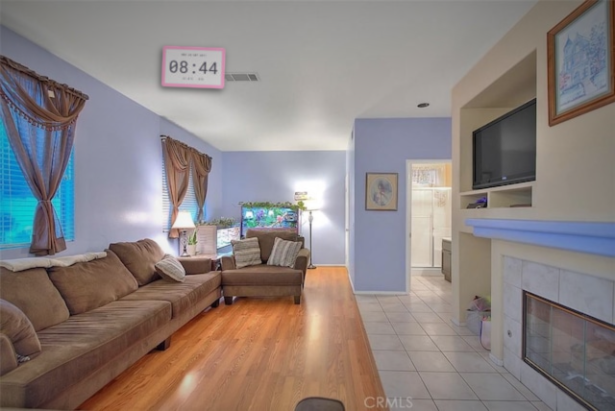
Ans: 8:44
